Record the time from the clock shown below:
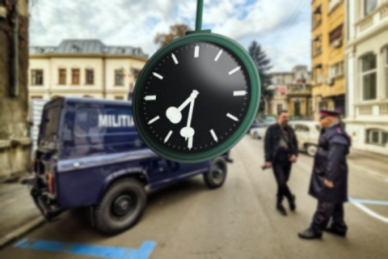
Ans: 7:31
